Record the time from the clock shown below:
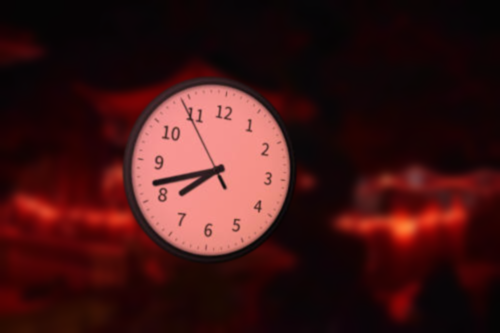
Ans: 7:41:54
